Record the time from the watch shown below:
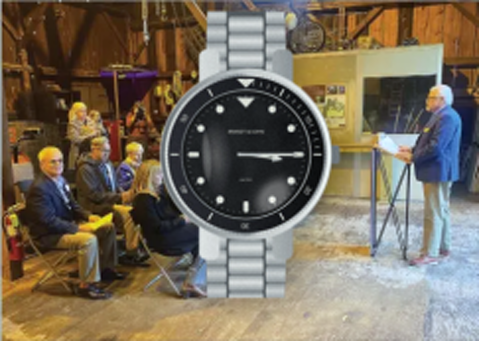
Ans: 3:15
